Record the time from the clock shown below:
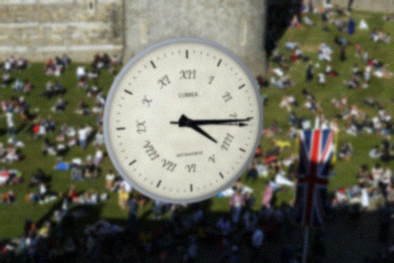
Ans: 4:15:16
